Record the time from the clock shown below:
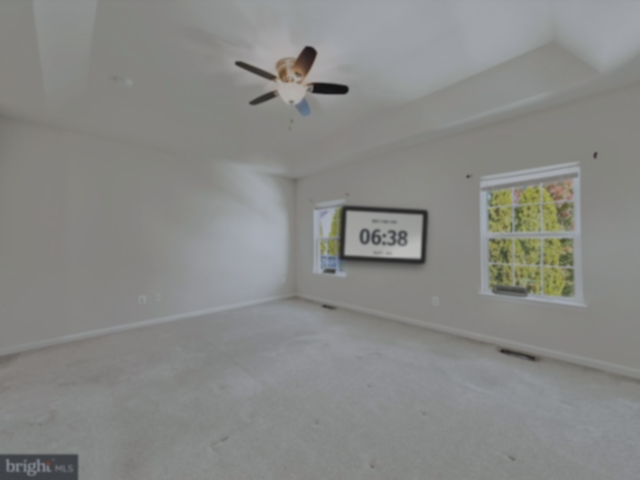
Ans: 6:38
